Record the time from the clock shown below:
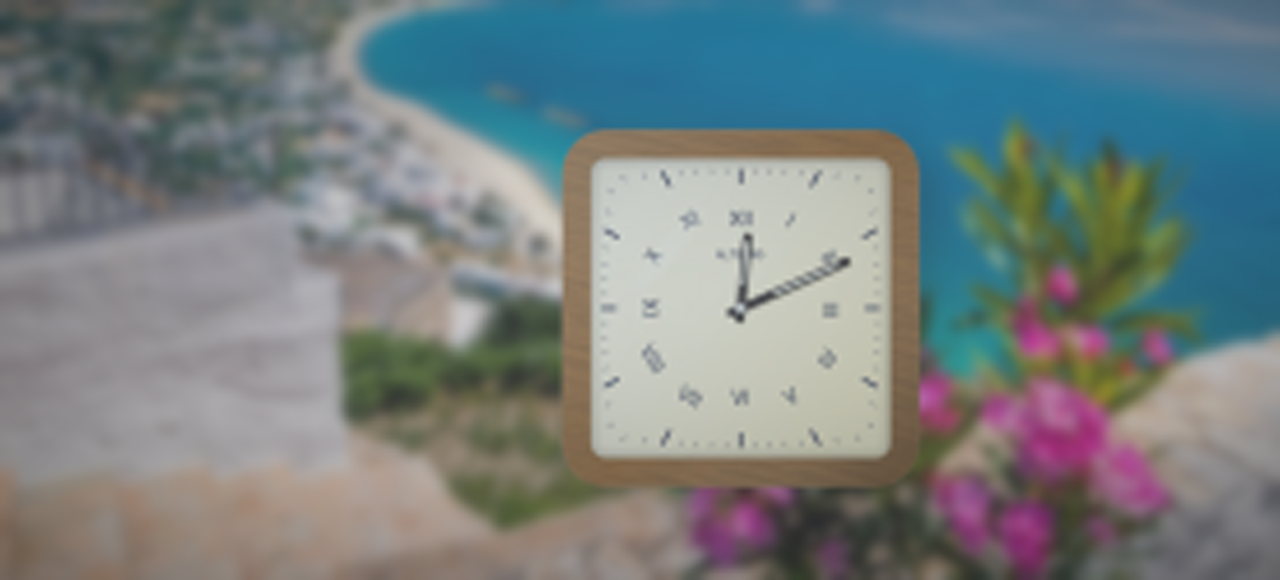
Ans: 12:11
